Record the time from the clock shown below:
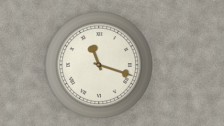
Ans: 11:18
